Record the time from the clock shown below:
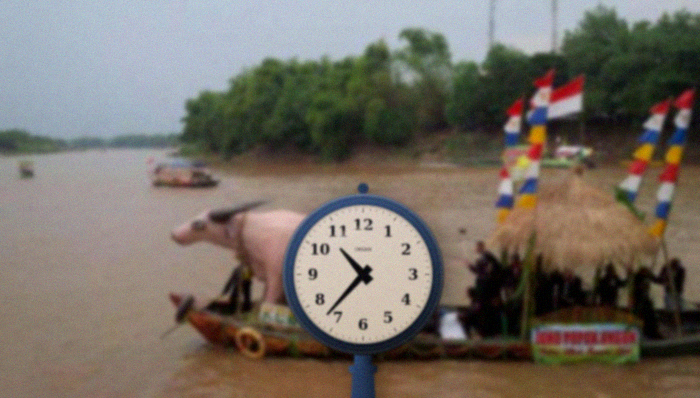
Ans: 10:37
